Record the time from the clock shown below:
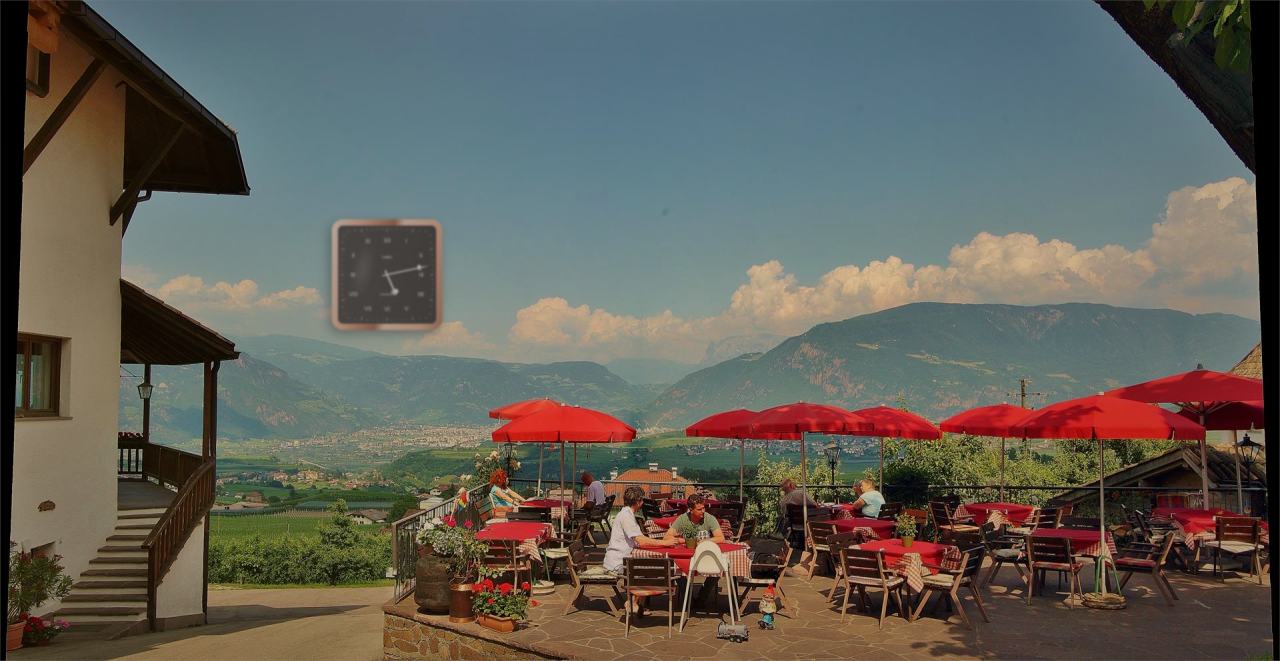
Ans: 5:13
